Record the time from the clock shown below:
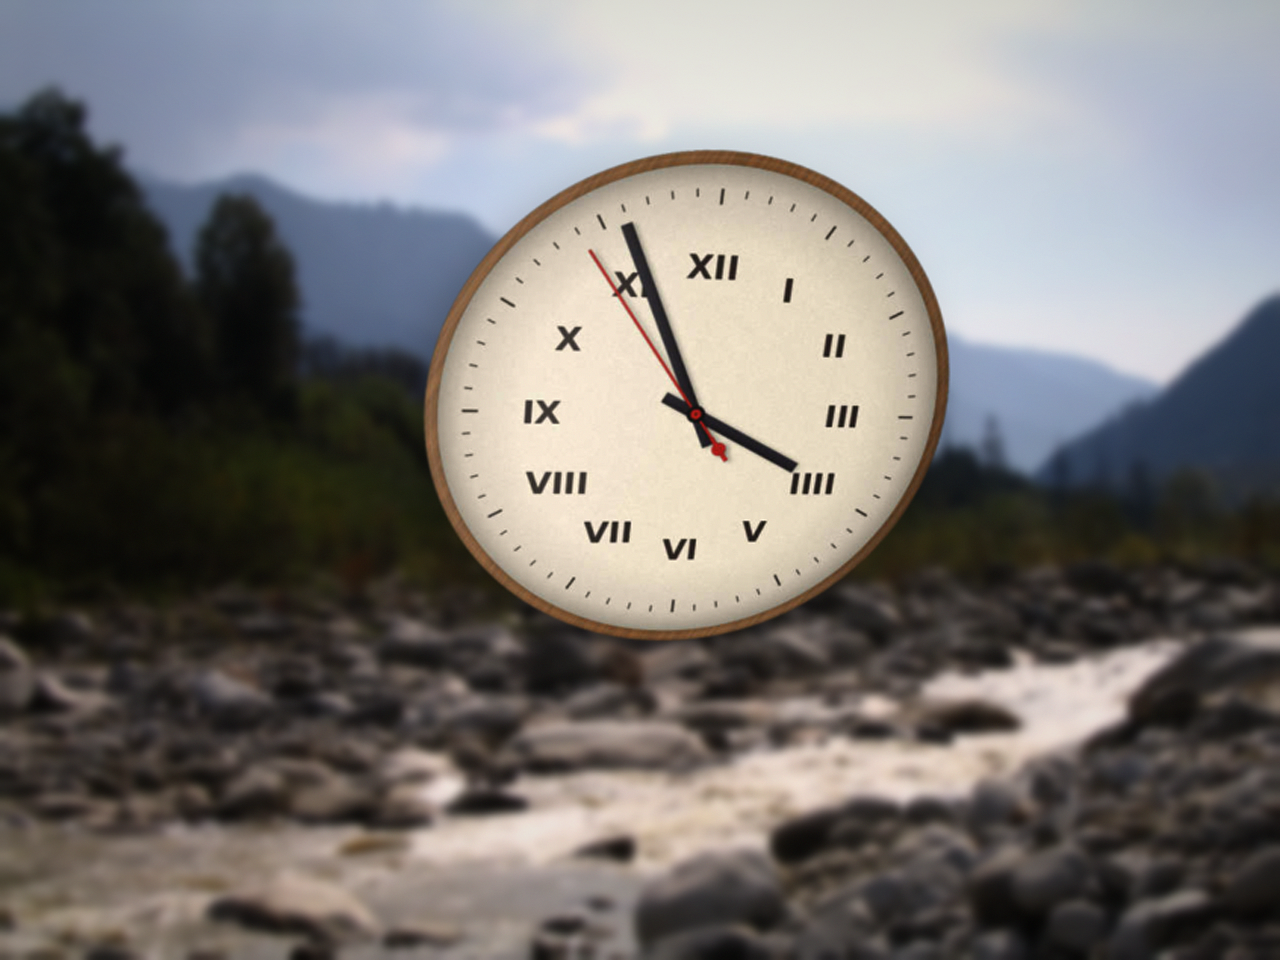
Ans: 3:55:54
